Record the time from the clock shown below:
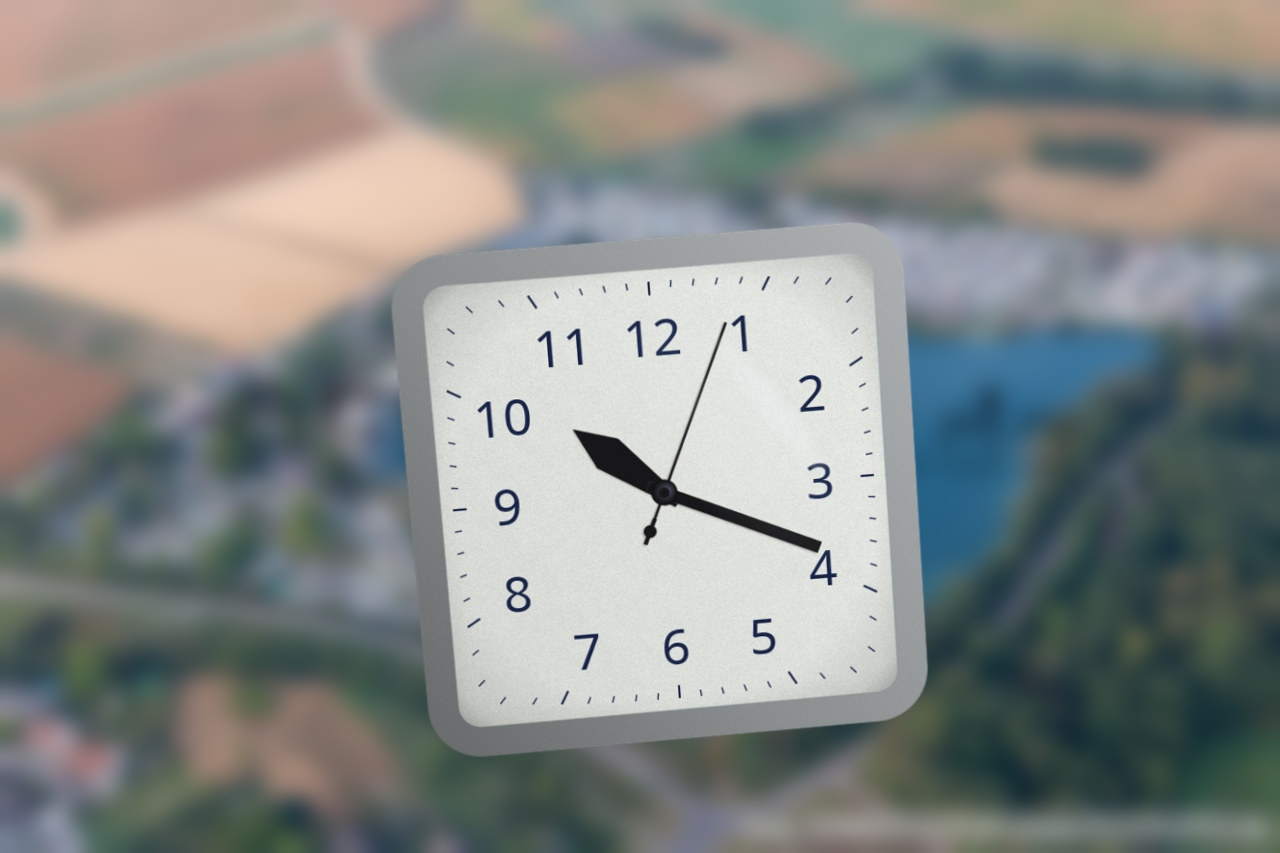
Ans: 10:19:04
